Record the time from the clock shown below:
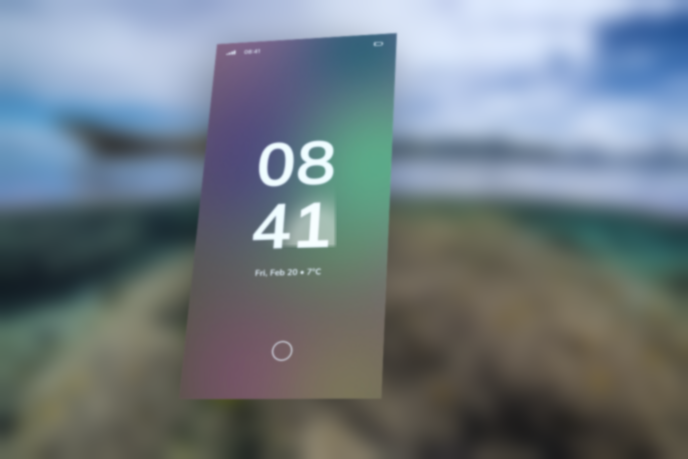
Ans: 8:41
